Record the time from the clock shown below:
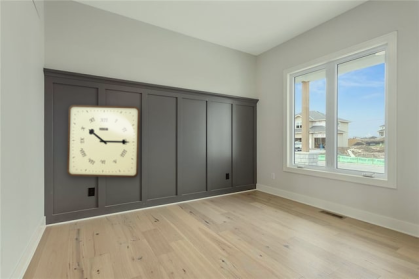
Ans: 10:15
